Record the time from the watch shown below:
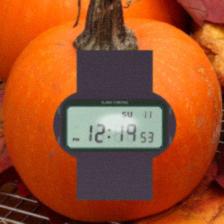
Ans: 12:19:53
